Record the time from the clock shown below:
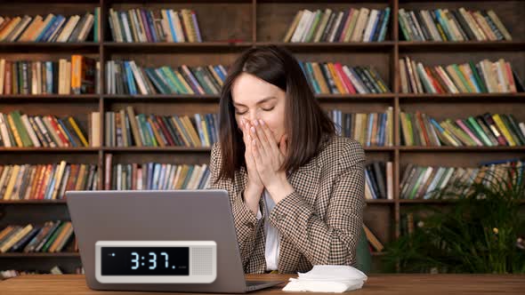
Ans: 3:37
